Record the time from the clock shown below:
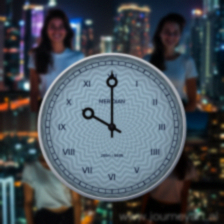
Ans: 10:00
